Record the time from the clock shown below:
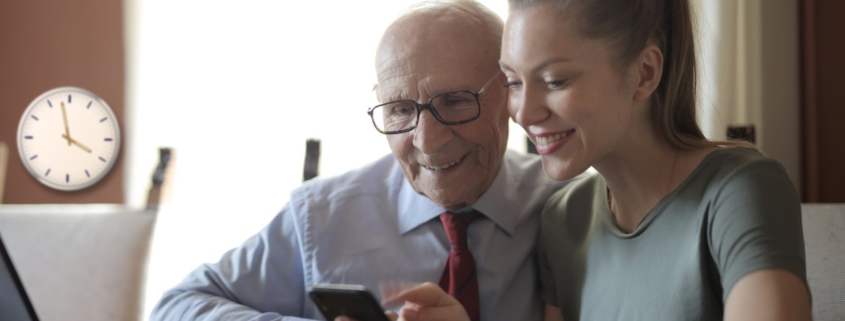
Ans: 3:58
